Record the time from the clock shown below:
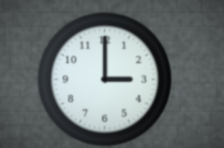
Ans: 3:00
